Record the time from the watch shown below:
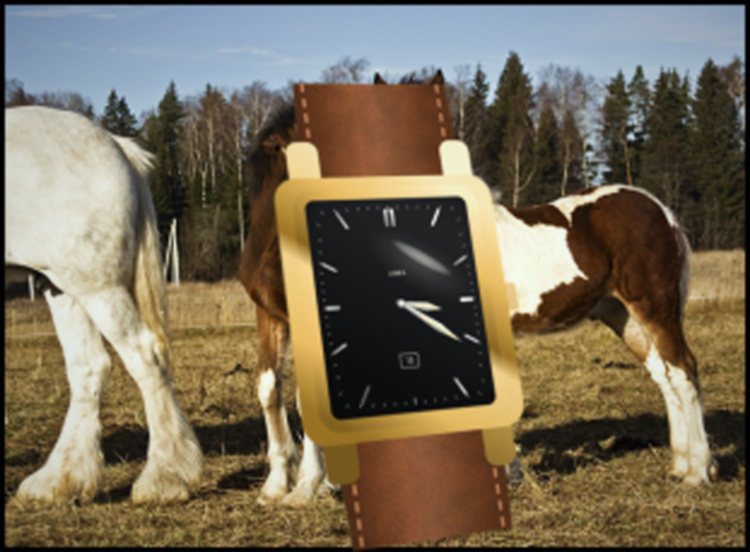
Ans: 3:21
